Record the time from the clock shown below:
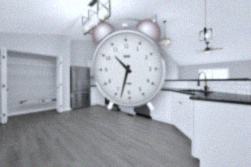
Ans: 10:33
